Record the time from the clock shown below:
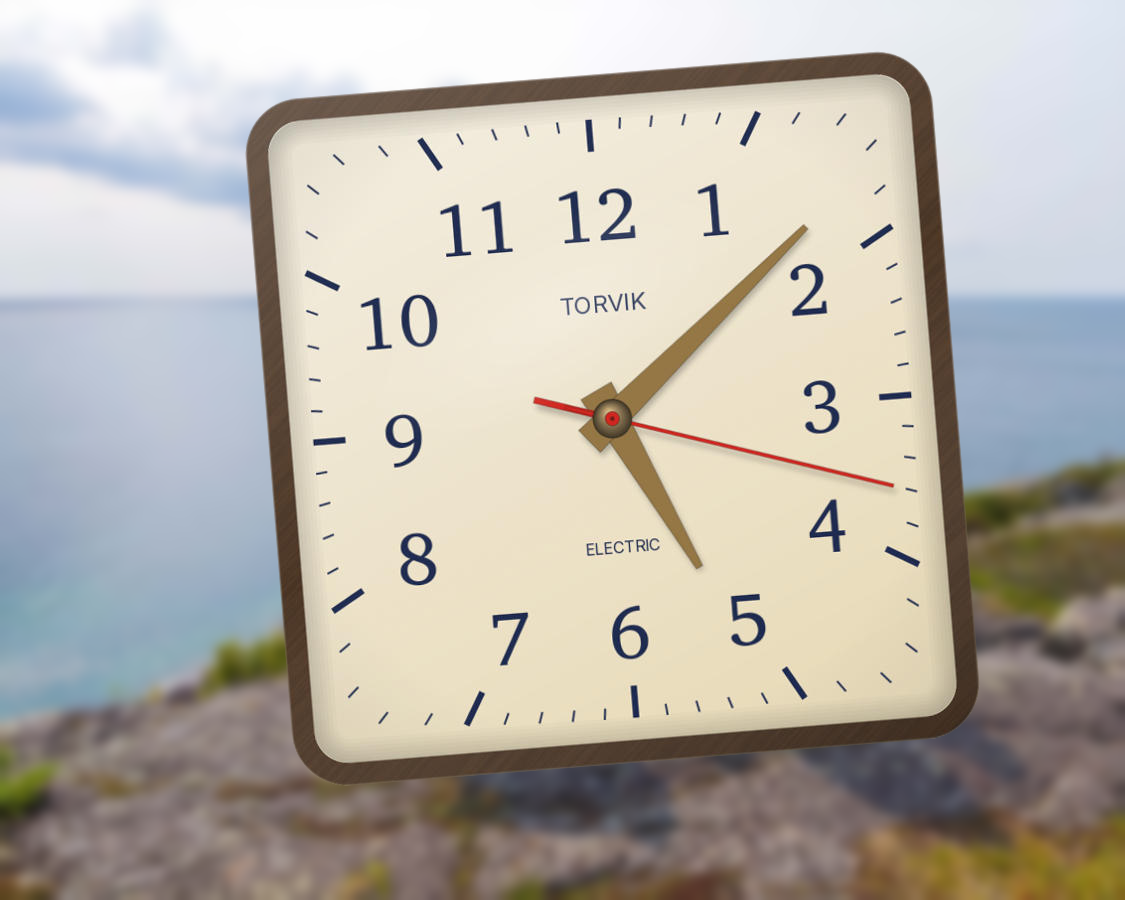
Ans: 5:08:18
